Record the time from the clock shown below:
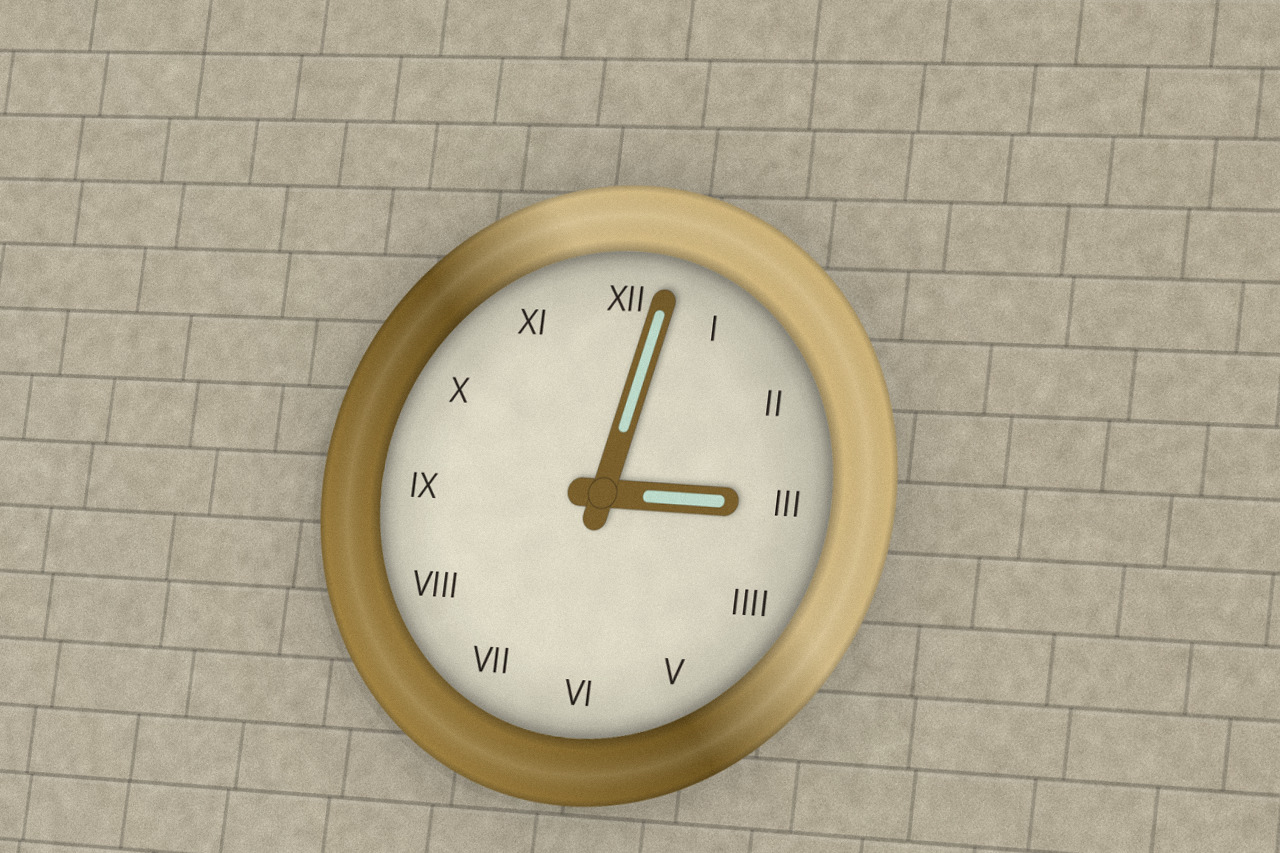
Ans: 3:02
